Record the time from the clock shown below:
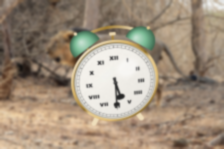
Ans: 5:30
